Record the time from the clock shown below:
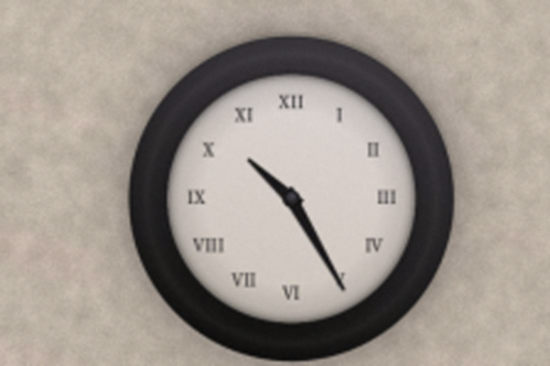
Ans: 10:25
